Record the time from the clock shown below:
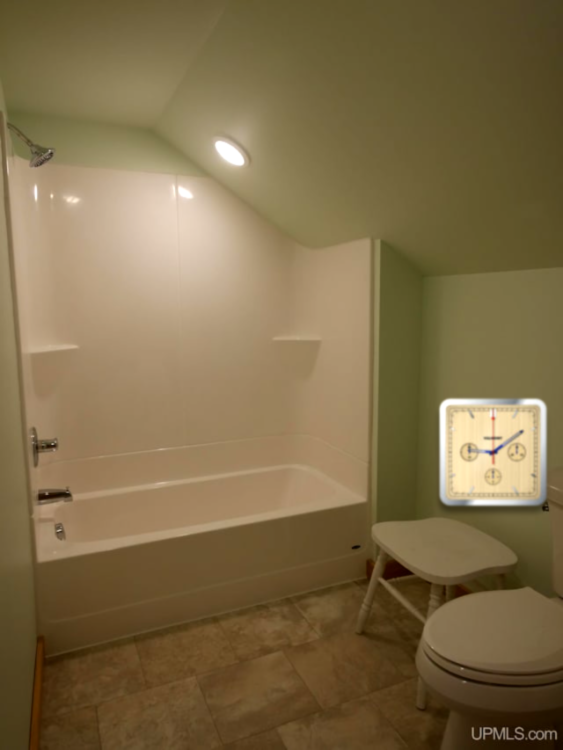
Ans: 9:09
